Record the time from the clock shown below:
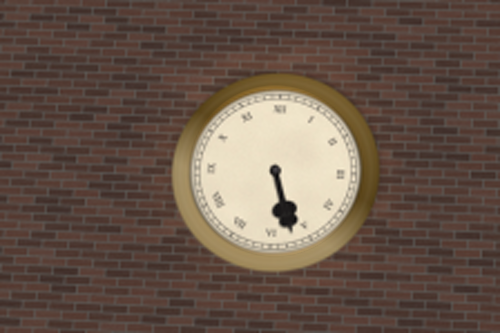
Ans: 5:27
